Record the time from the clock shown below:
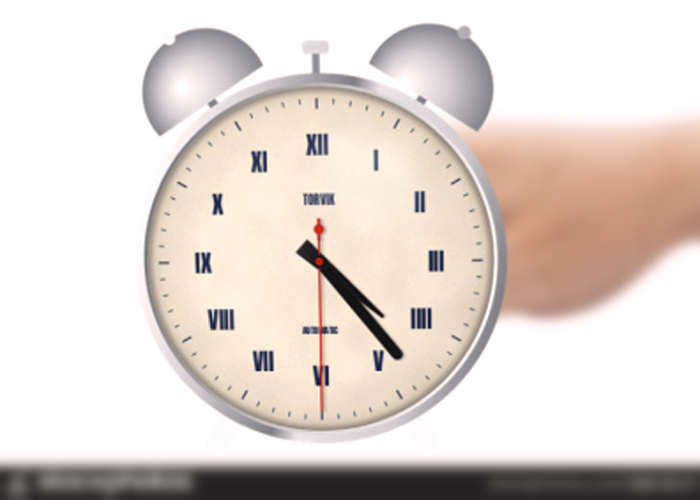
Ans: 4:23:30
